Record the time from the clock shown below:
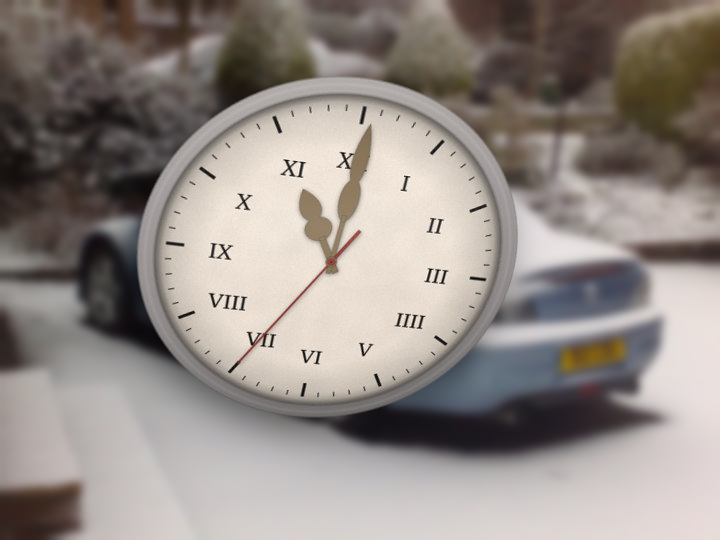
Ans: 11:00:35
